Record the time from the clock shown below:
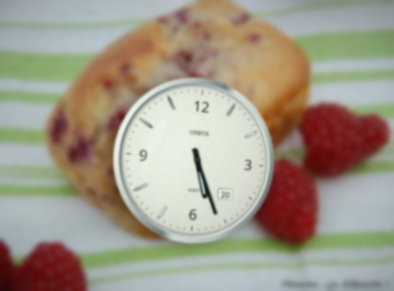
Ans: 5:26
